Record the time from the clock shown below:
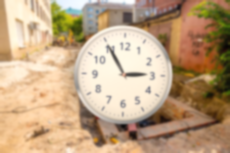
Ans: 2:55
